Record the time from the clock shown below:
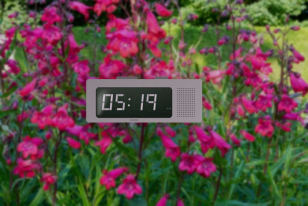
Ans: 5:19
